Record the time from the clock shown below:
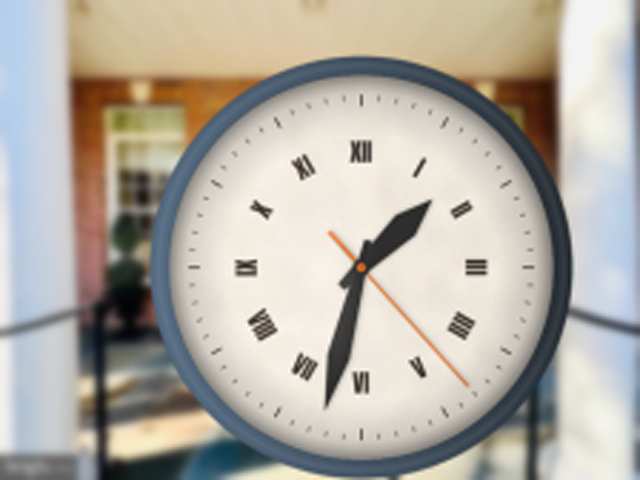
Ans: 1:32:23
